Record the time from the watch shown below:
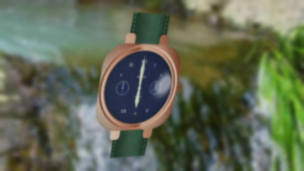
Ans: 6:00
